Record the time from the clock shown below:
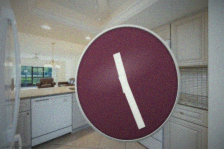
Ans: 11:26
